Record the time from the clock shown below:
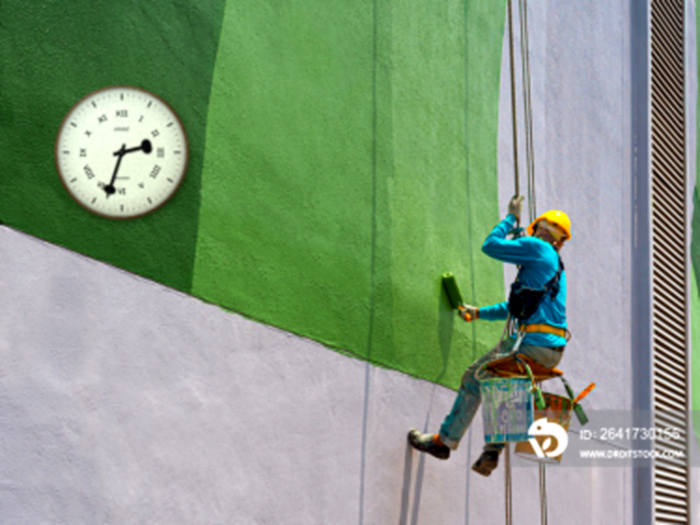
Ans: 2:33
